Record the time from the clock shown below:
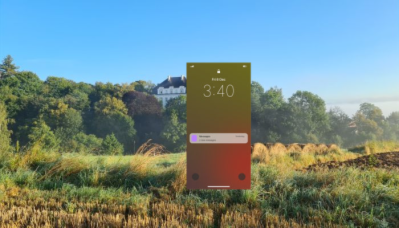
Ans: 3:40
